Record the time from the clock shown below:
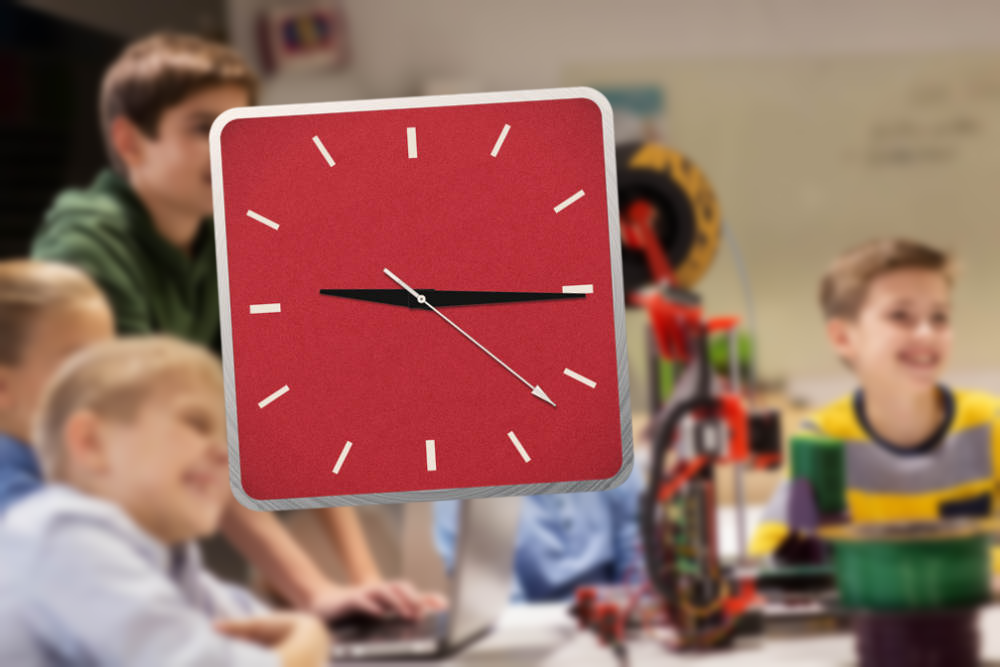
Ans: 9:15:22
